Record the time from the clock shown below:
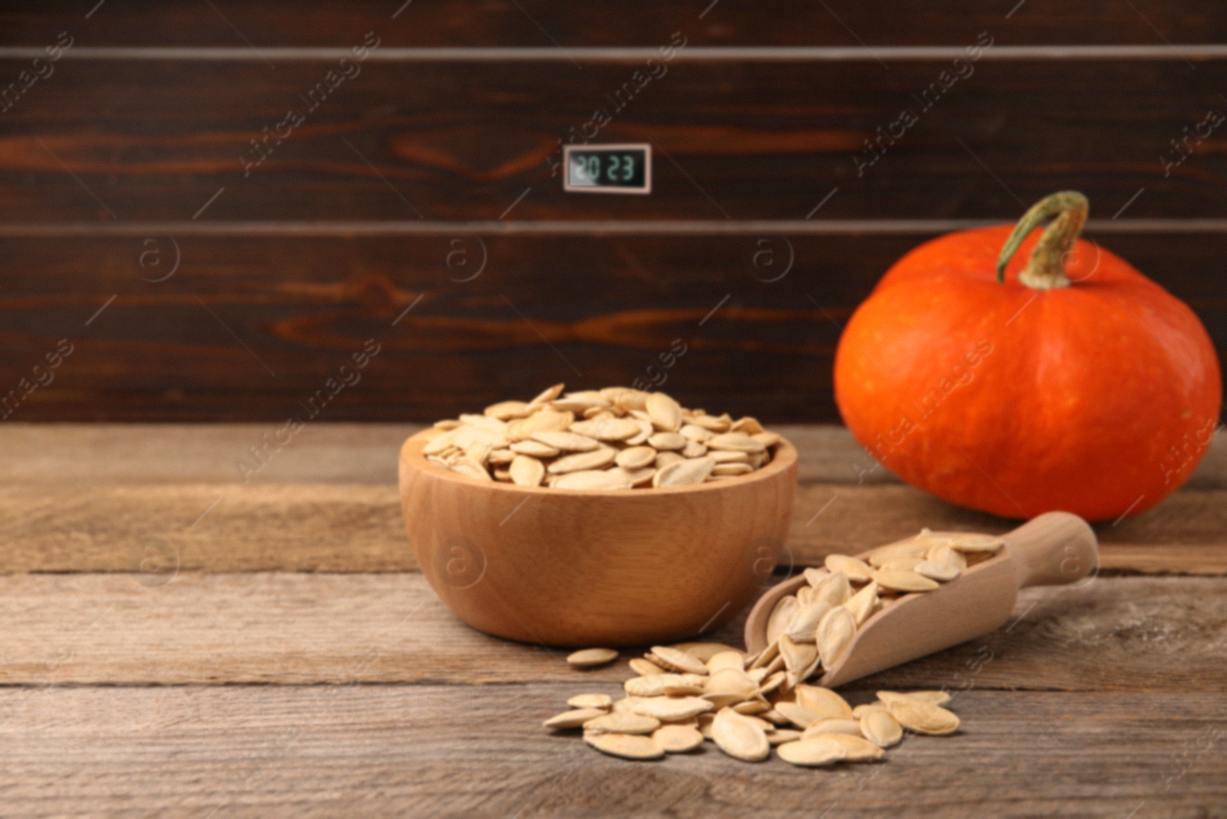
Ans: 20:23
